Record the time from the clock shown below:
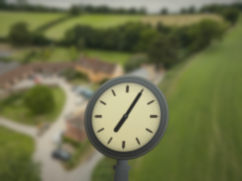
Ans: 7:05
